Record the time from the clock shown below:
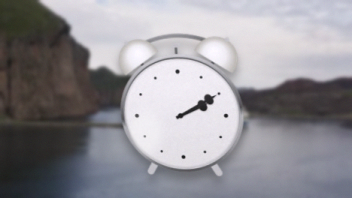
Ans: 2:10
